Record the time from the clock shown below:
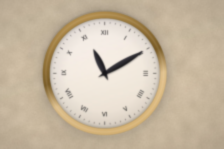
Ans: 11:10
